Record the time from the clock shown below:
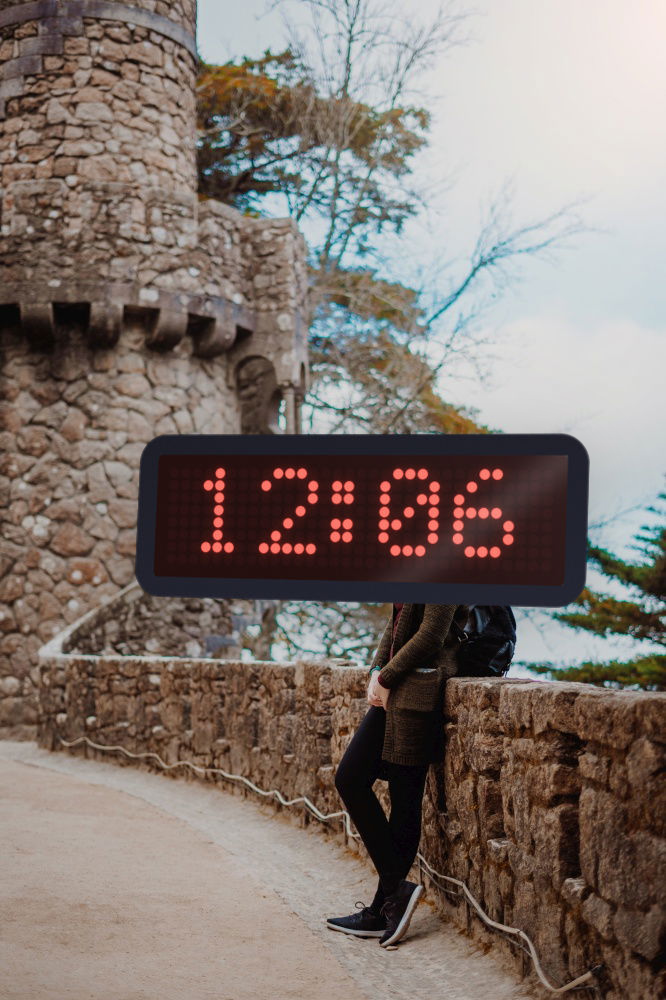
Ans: 12:06
